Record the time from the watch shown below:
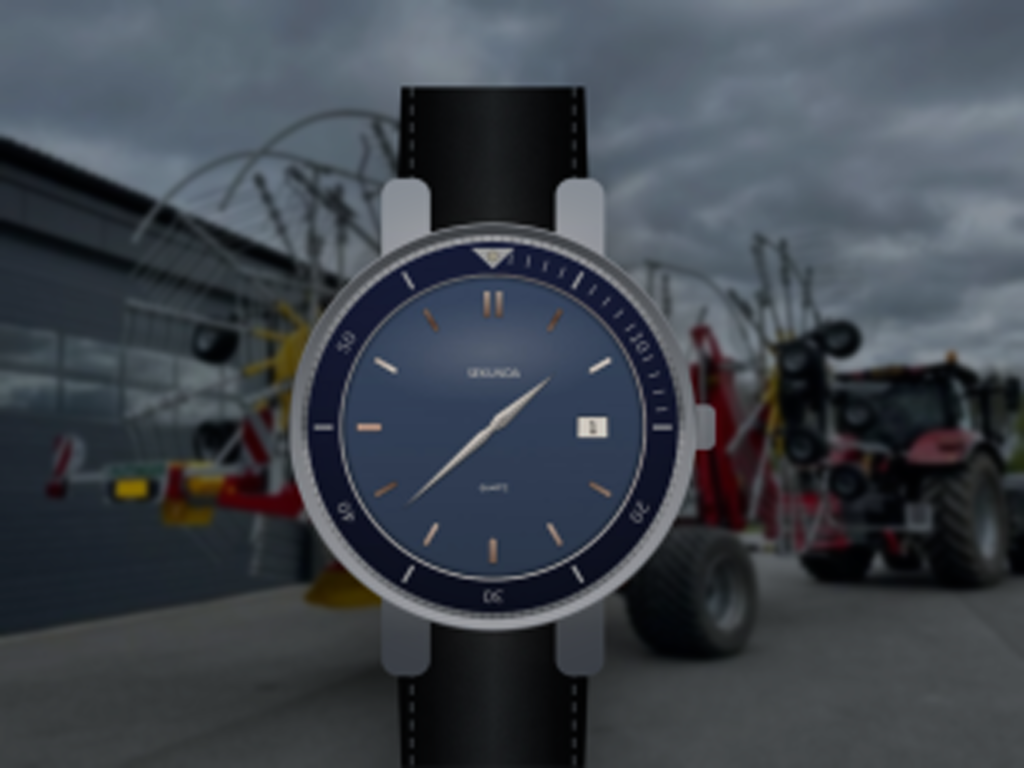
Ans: 1:38
